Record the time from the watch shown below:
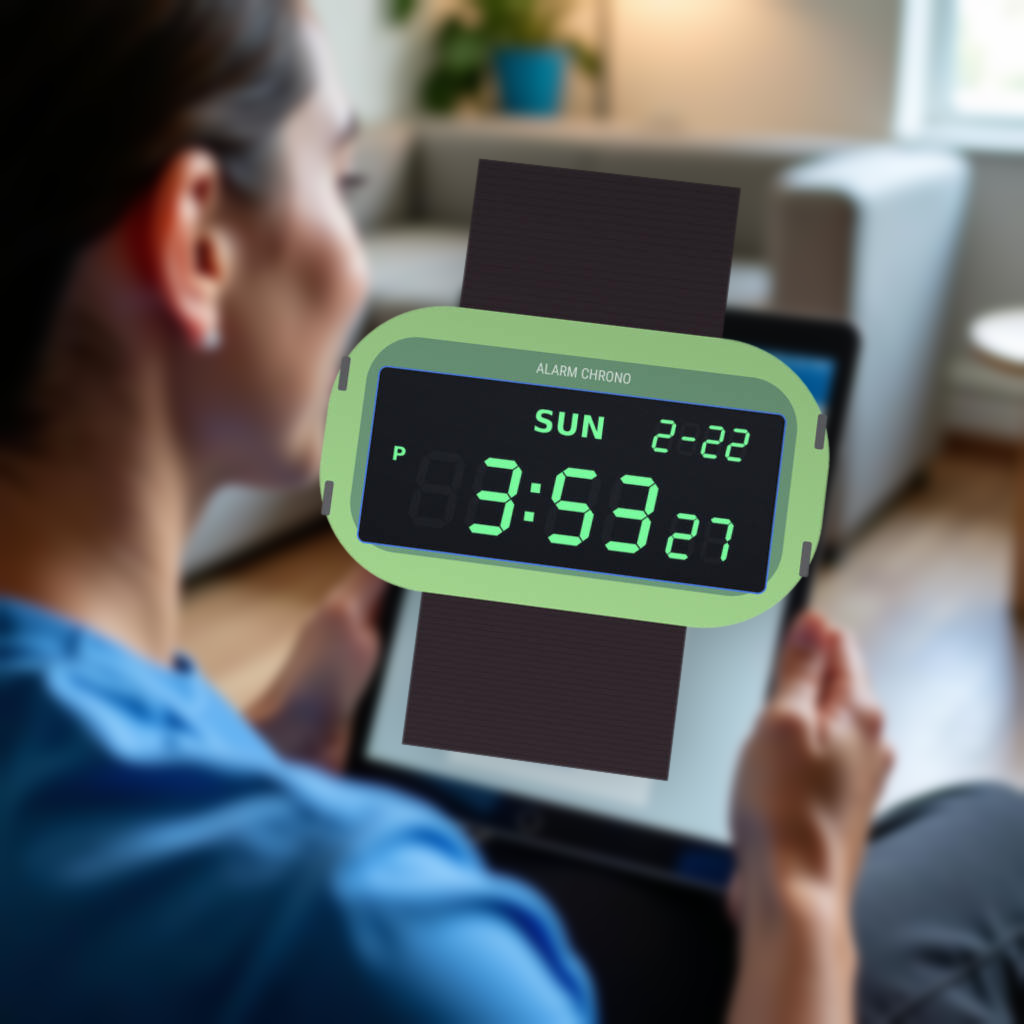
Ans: 3:53:27
